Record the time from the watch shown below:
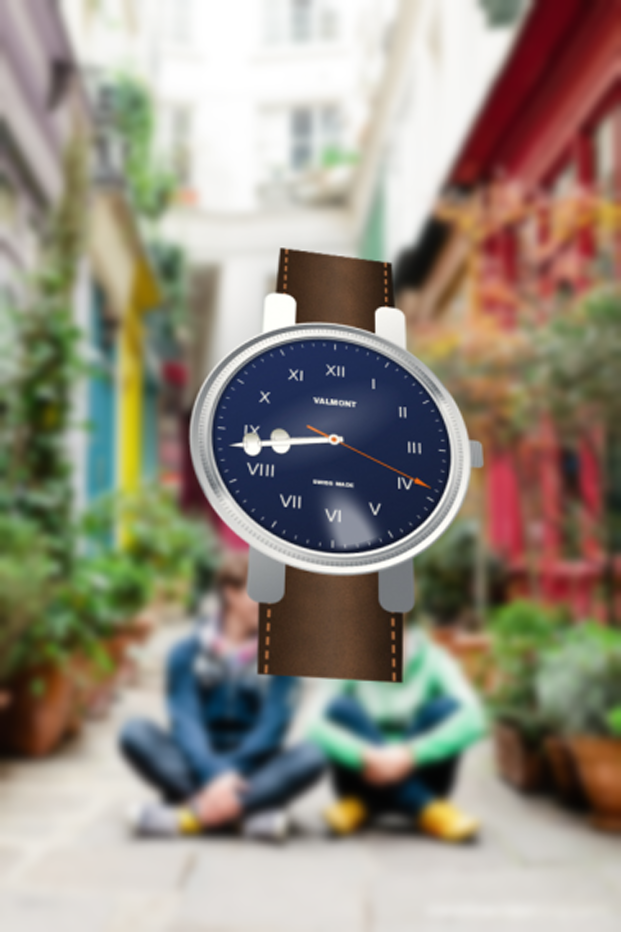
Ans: 8:43:19
